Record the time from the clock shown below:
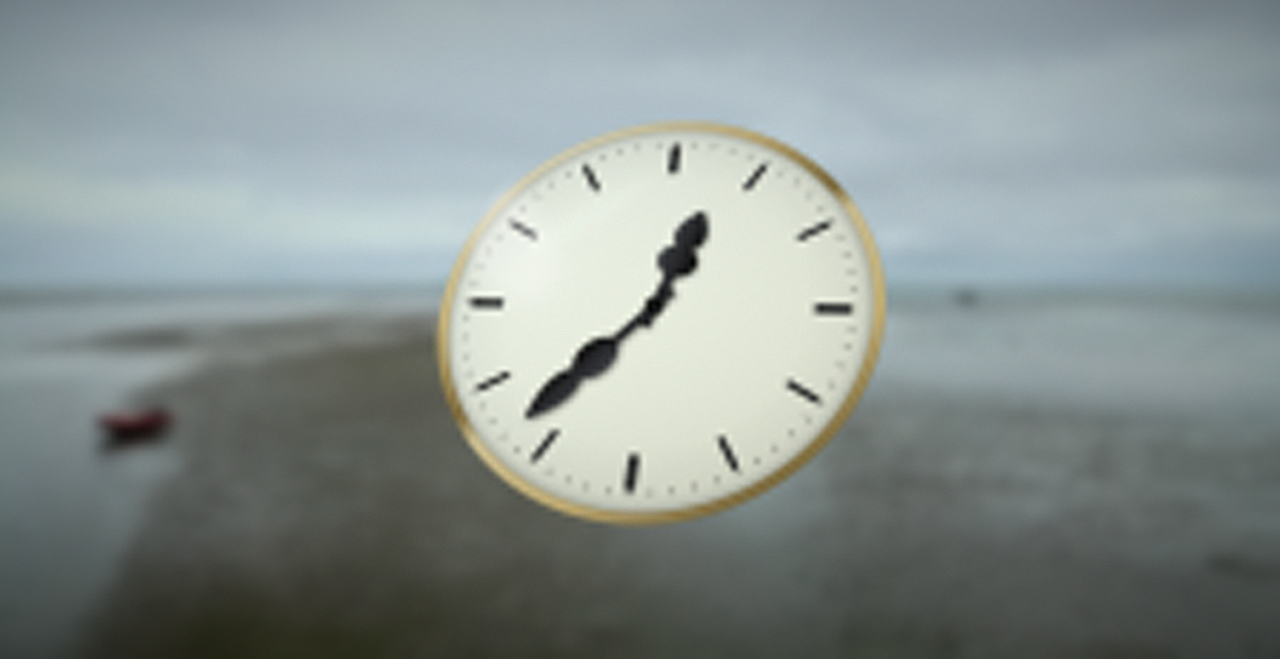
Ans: 12:37
